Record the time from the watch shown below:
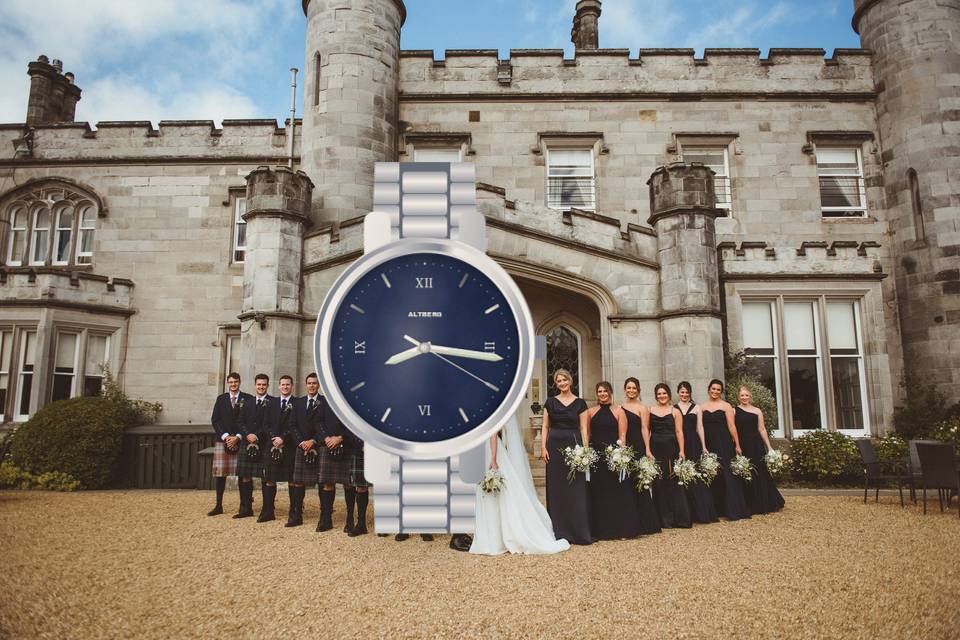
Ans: 8:16:20
